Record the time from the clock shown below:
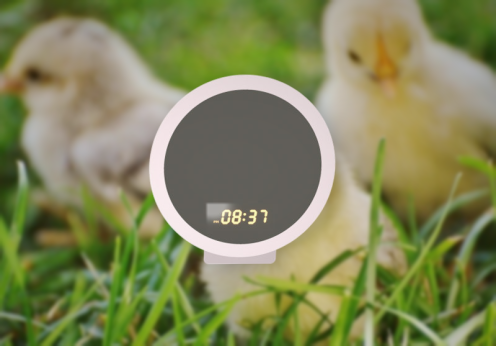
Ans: 8:37
